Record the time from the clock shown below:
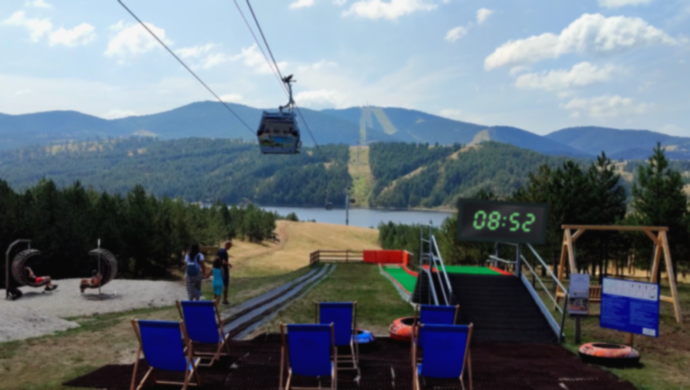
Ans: 8:52
